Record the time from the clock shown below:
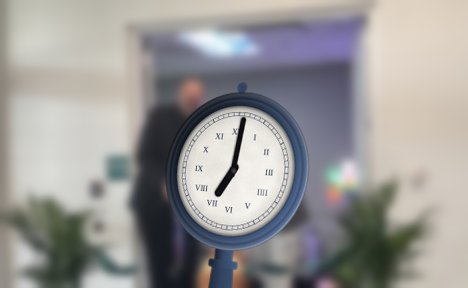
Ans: 7:01
